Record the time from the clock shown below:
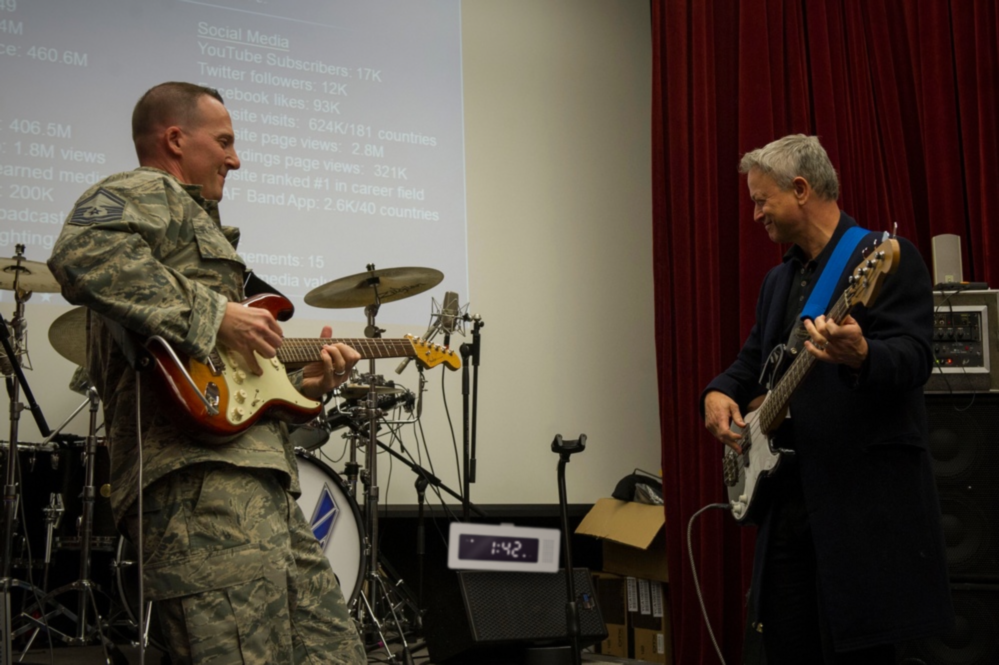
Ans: 1:42
